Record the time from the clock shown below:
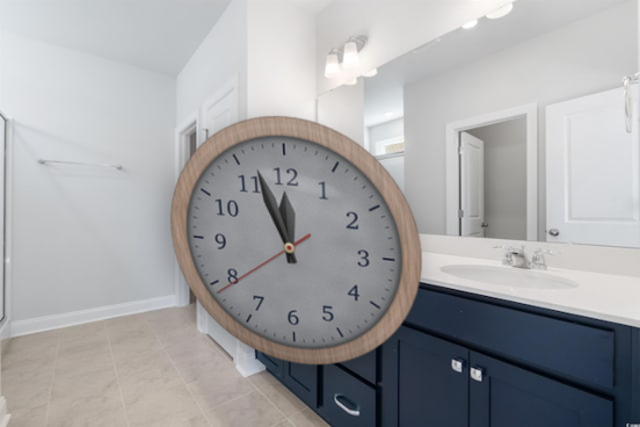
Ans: 11:56:39
